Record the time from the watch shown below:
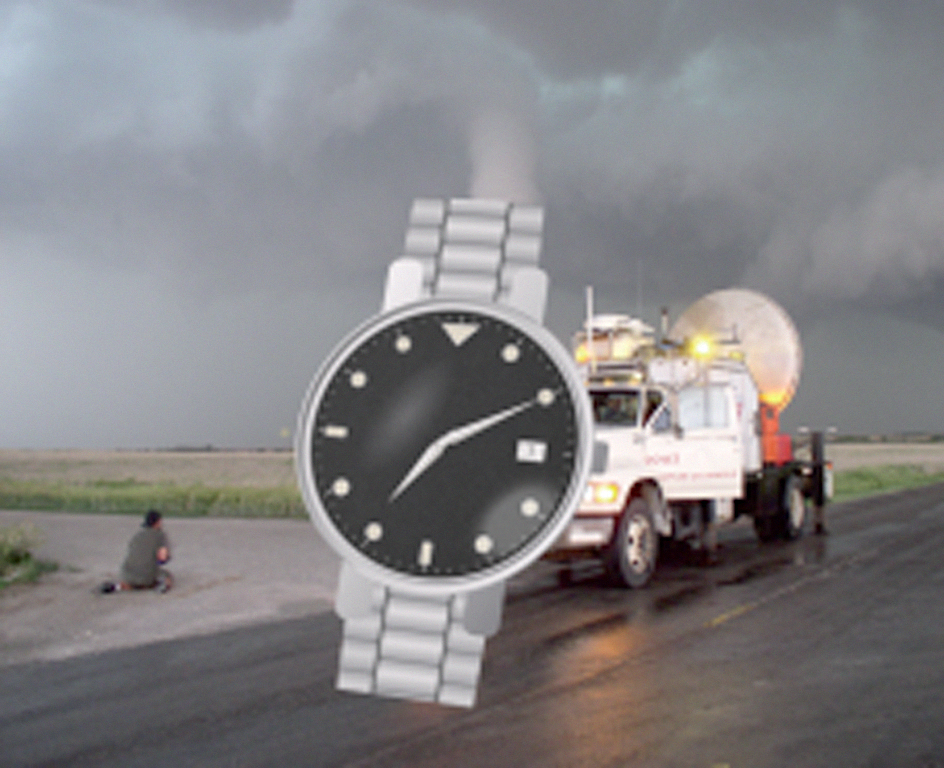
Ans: 7:10
